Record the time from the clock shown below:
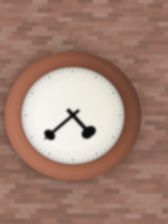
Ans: 4:38
